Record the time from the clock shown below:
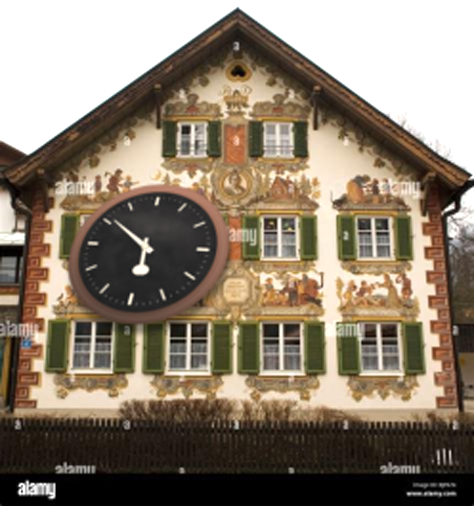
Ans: 5:51
